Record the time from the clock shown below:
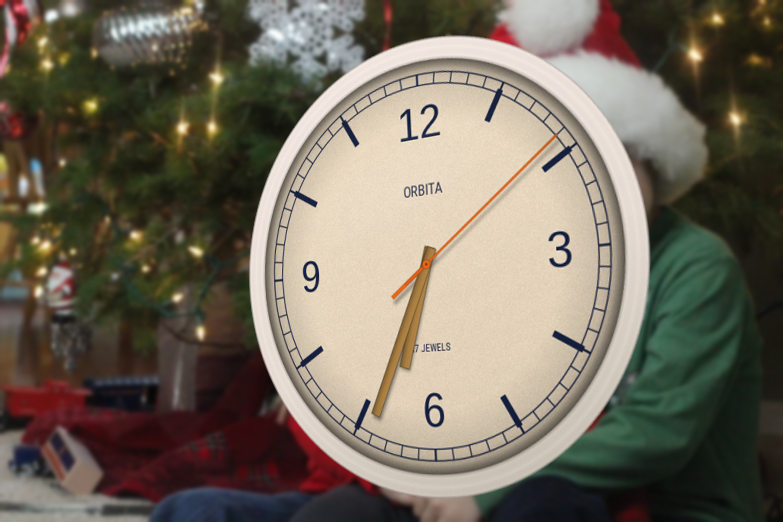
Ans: 6:34:09
